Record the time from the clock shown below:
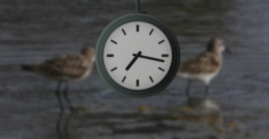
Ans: 7:17
